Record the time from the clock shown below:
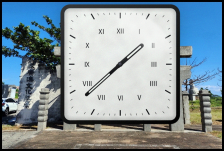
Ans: 1:38
